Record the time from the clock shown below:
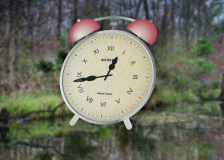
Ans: 12:43
